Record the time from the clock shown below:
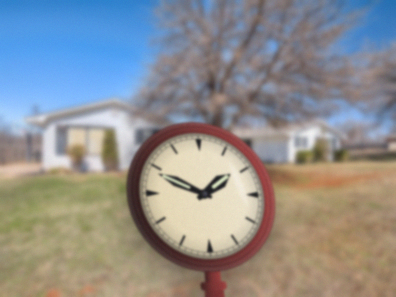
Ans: 1:49
